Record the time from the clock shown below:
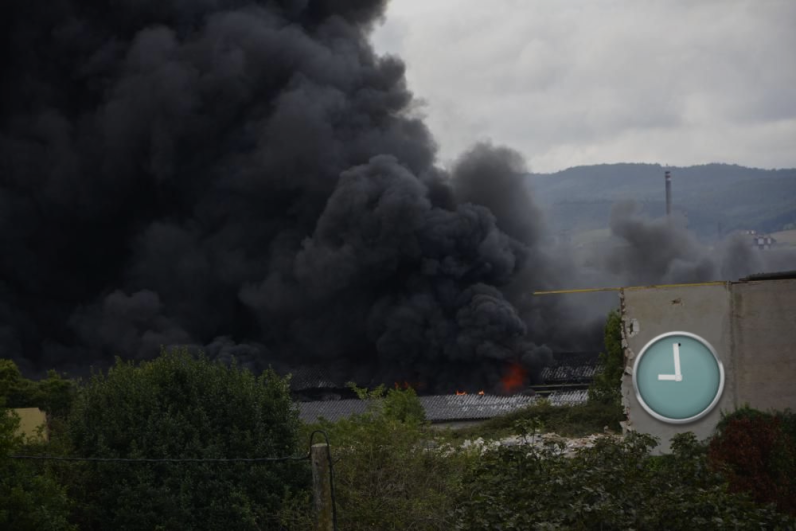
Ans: 8:59
